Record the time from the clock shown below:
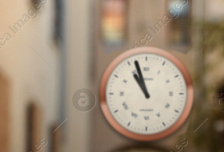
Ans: 10:57
